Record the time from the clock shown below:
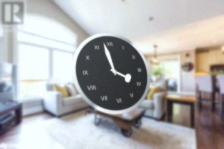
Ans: 3:58
